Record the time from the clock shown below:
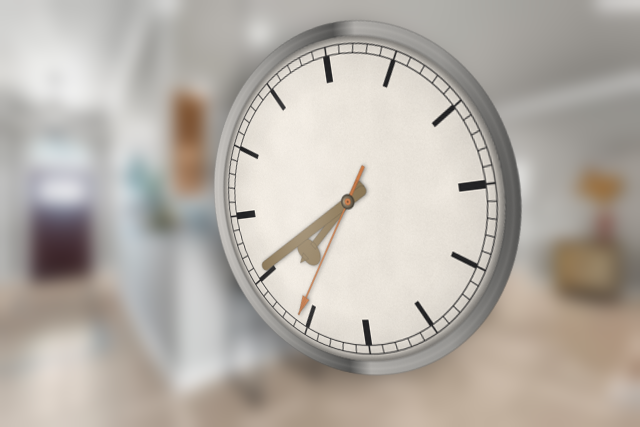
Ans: 7:40:36
